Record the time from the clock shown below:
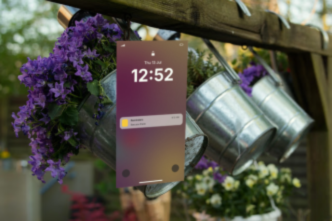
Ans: 12:52
